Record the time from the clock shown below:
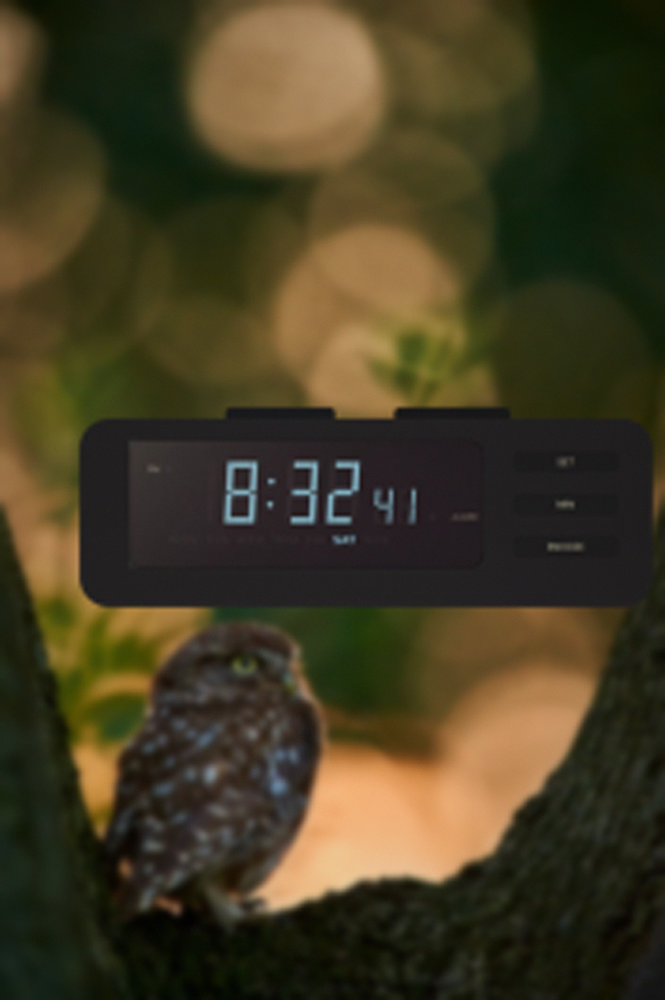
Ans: 8:32:41
